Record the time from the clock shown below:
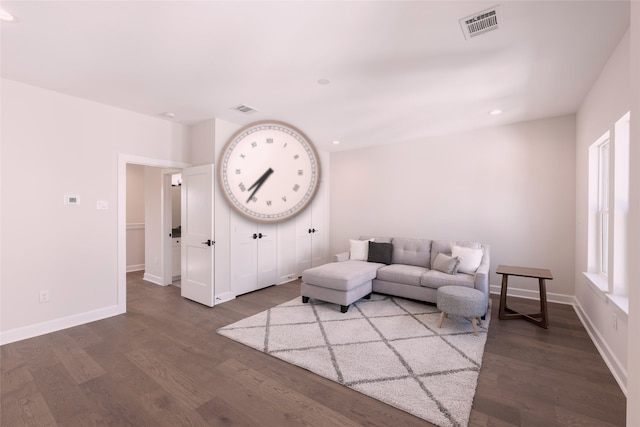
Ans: 7:36
